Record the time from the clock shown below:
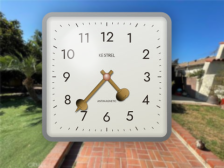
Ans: 4:37
